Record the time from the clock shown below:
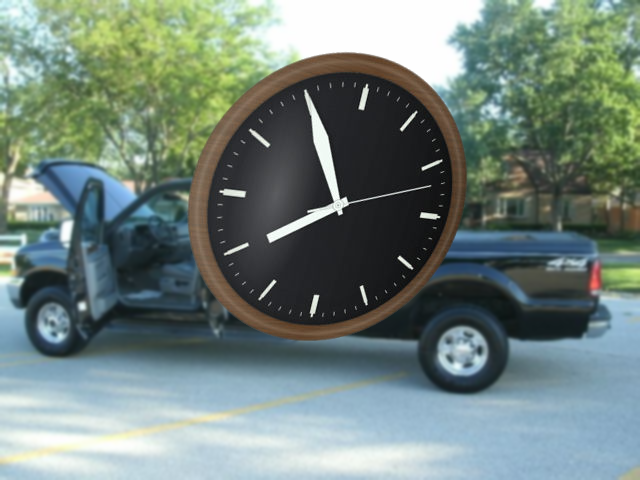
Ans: 7:55:12
